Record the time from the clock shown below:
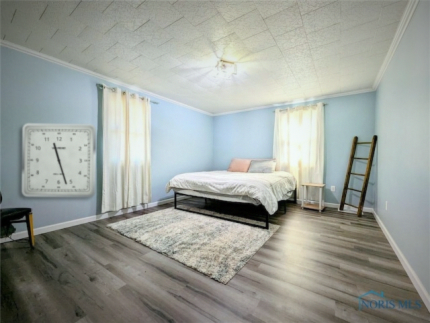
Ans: 11:27
